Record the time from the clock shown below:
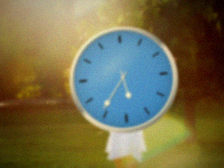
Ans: 5:36
